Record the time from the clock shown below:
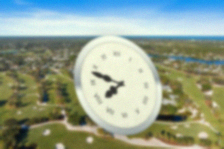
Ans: 7:48
